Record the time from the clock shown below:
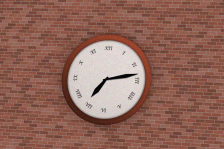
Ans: 7:13
